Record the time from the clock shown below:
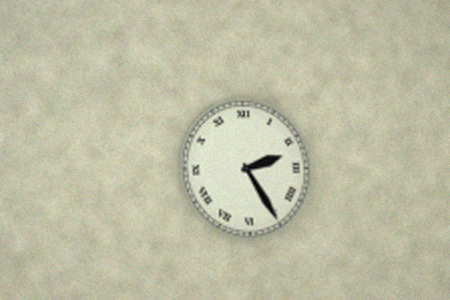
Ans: 2:25
